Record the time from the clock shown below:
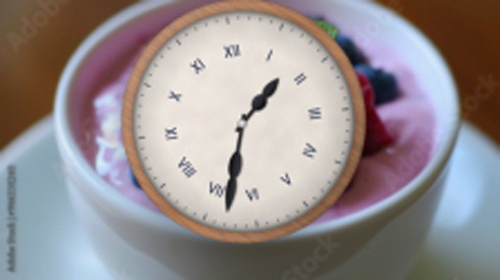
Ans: 1:33
